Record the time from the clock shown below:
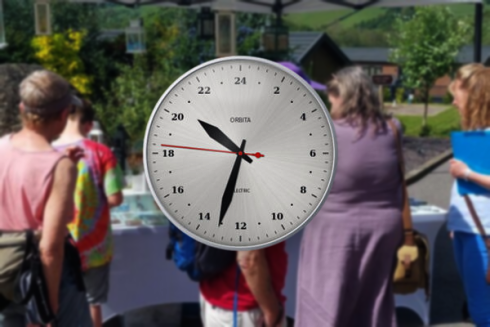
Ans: 20:32:46
